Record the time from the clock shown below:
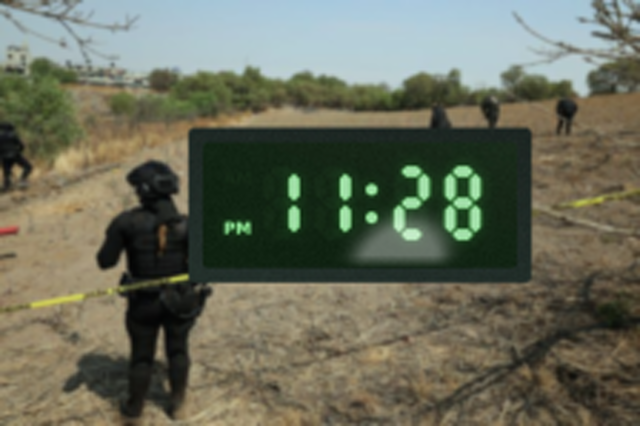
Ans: 11:28
